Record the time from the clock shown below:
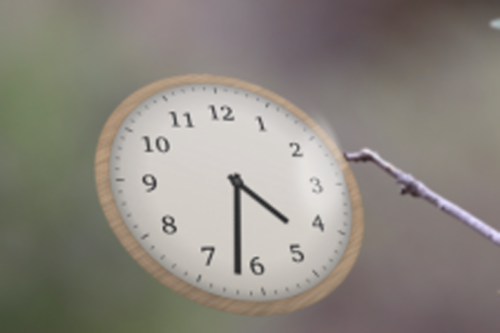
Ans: 4:32
